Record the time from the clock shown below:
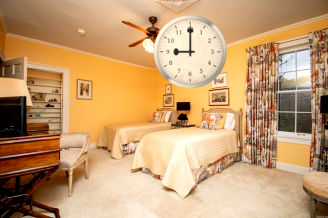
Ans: 9:00
